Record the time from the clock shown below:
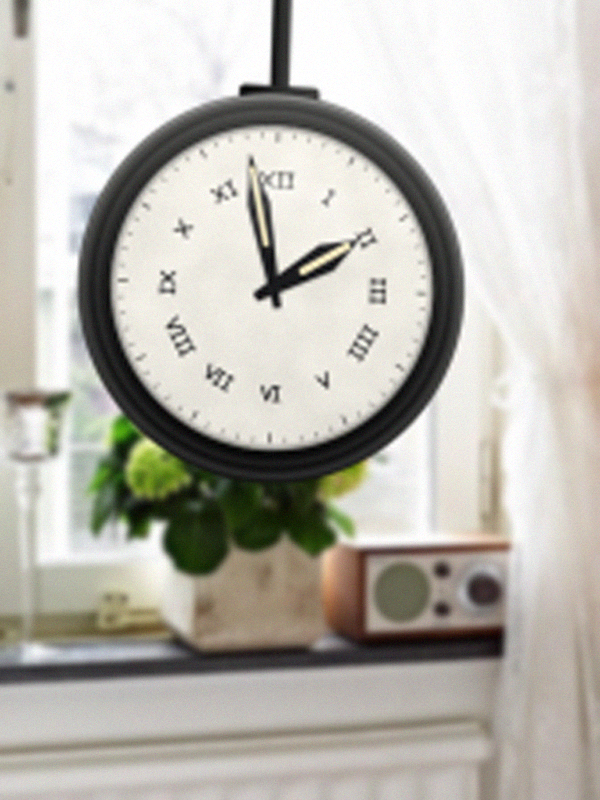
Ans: 1:58
